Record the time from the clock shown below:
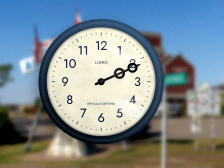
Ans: 2:11
